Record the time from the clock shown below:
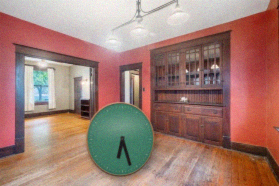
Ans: 6:27
